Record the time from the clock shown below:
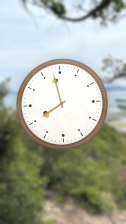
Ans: 7:58
